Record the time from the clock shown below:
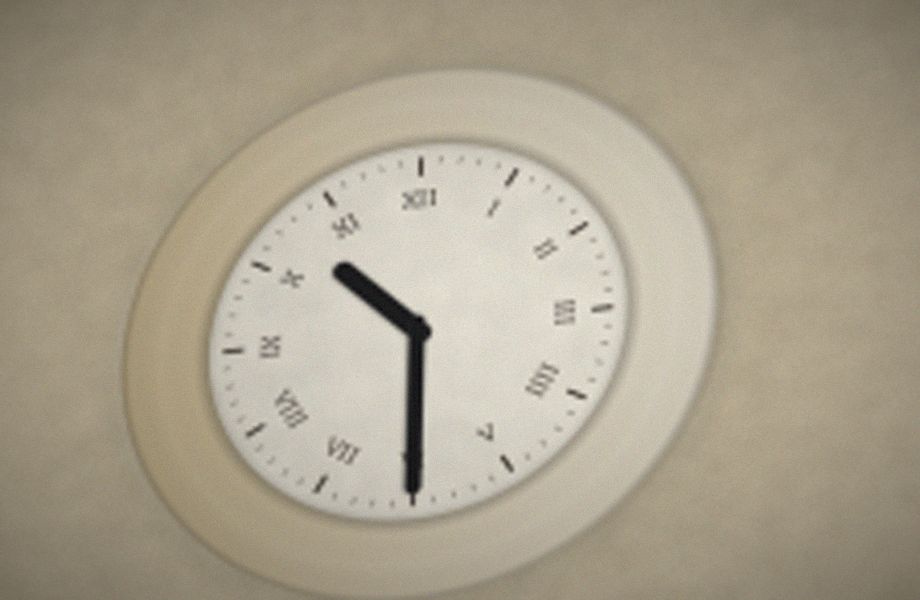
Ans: 10:30
